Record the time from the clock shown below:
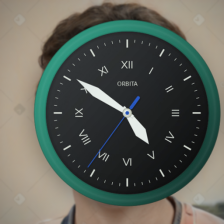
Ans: 4:50:36
